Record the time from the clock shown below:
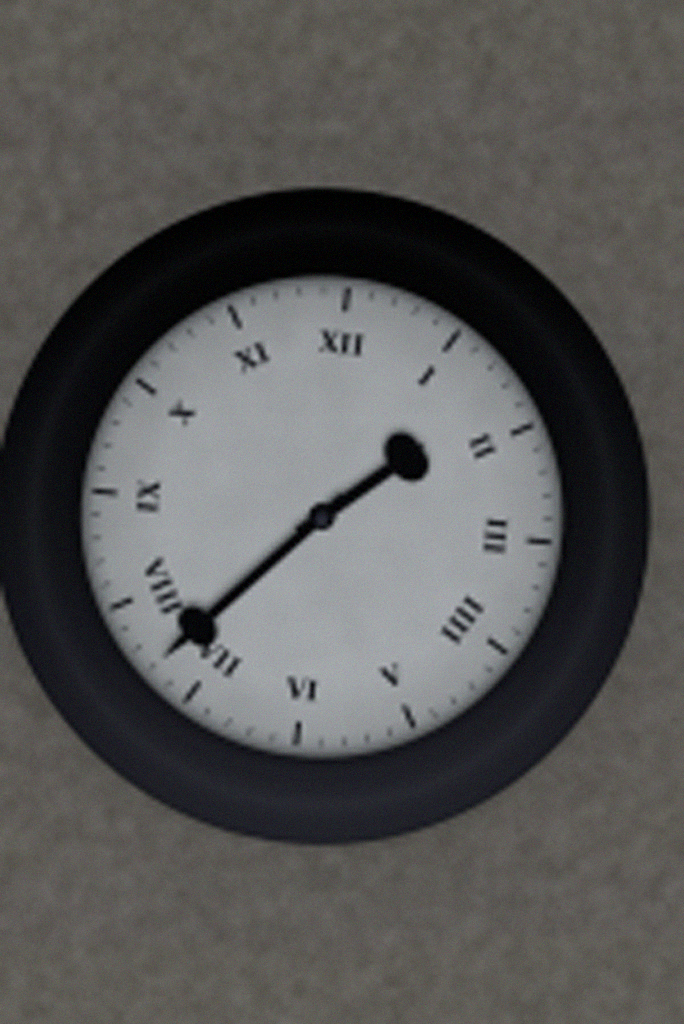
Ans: 1:37
